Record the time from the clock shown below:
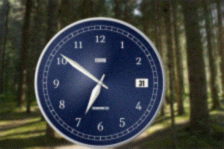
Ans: 6:51
